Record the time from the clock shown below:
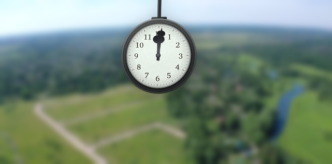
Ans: 12:01
